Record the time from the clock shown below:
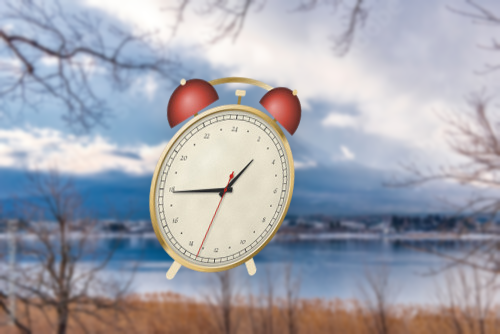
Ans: 2:44:33
